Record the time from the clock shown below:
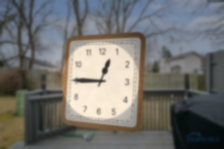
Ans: 12:45
